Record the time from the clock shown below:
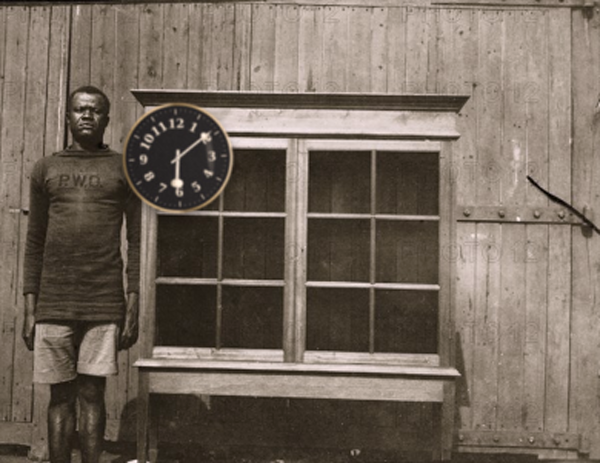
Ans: 6:09
